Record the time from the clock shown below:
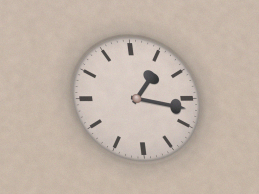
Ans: 1:17
